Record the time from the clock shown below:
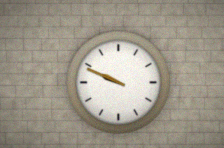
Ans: 9:49
